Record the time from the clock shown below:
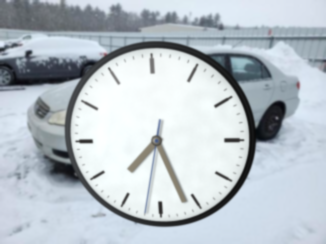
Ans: 7:26:32
